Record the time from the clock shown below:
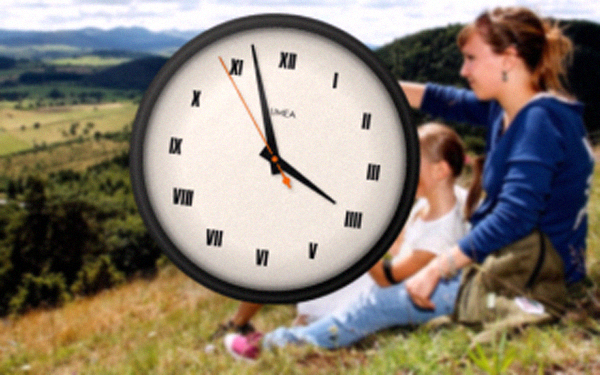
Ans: 3:56:54
